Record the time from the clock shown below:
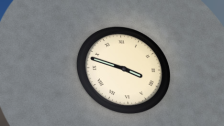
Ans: 3:48
